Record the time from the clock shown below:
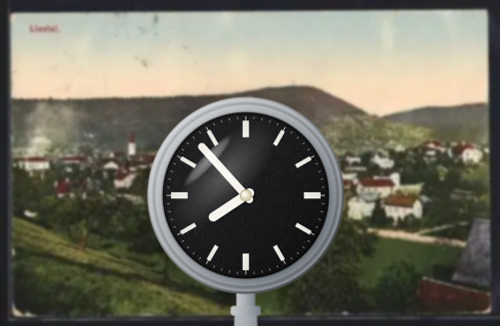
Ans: 7:53
